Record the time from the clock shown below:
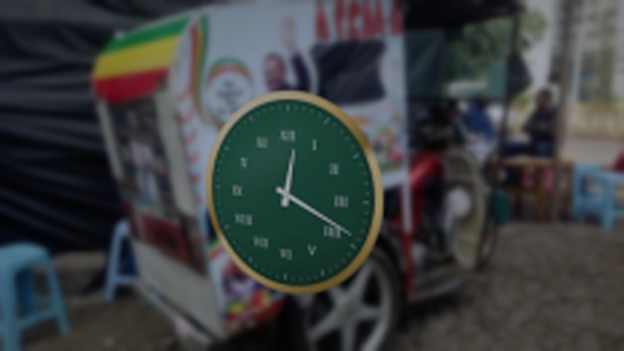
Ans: 12:19
